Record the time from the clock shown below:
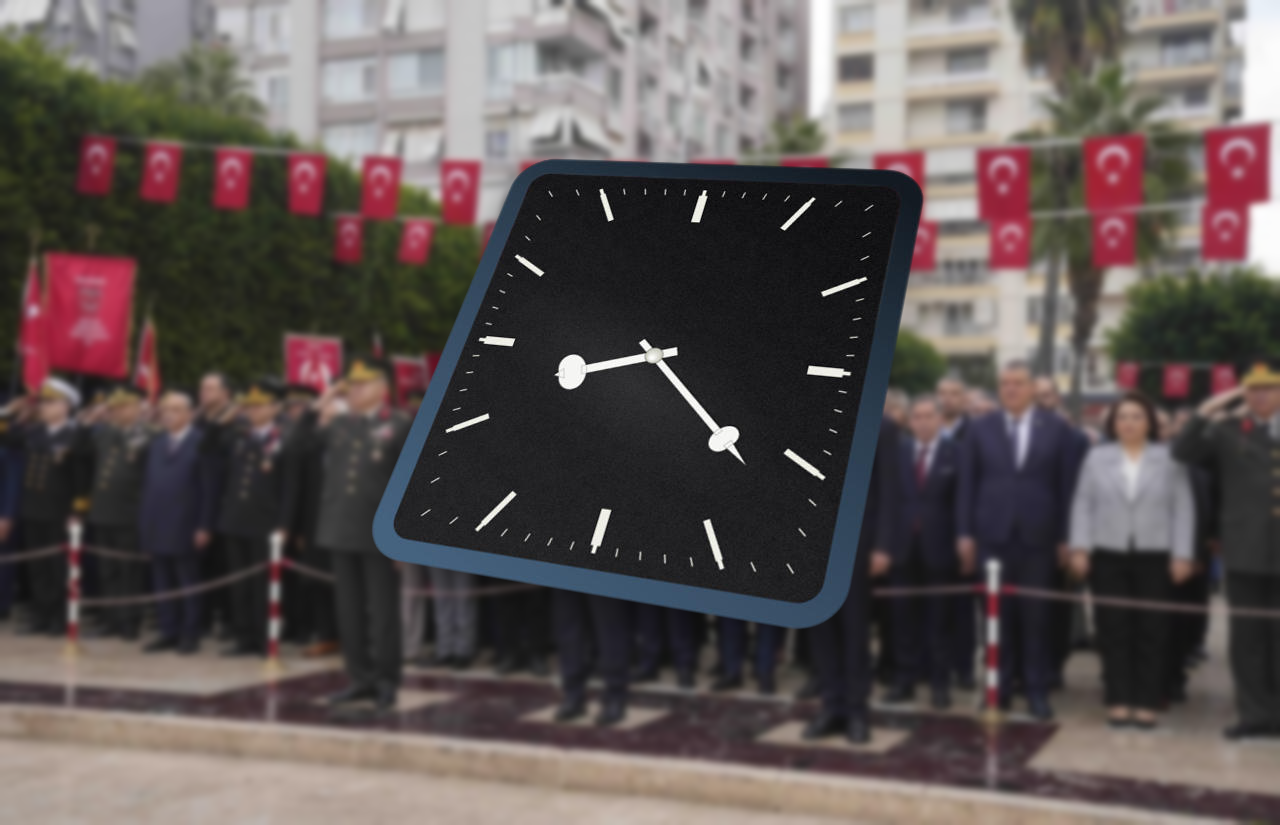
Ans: 8:22
